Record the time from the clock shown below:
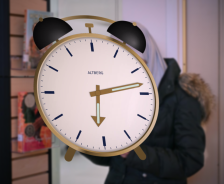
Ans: 6:13
